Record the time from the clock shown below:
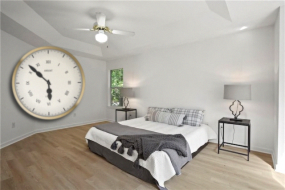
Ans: 5:52
